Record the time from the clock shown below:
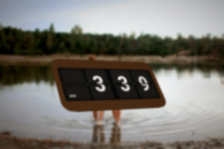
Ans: 3:39
